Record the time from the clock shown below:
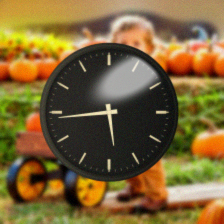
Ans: 5:44
